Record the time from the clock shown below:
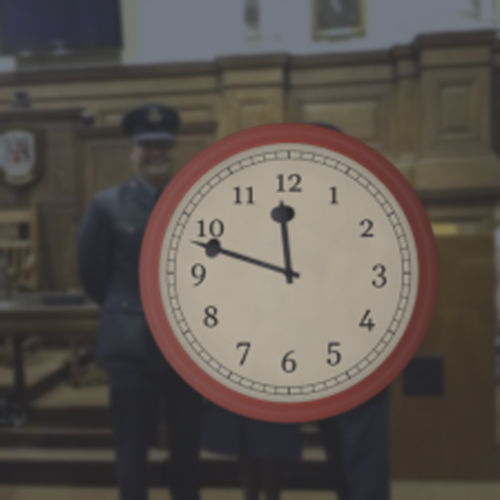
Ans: 11:48
